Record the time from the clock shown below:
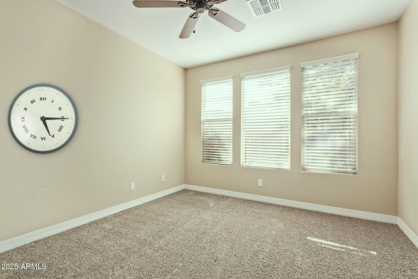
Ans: 5:15
